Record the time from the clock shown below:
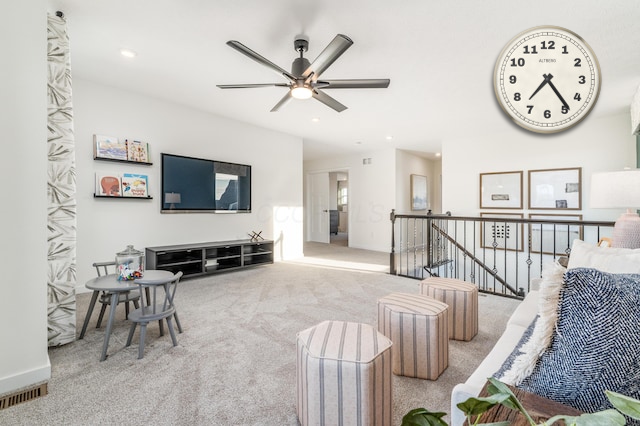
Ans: 7:24
